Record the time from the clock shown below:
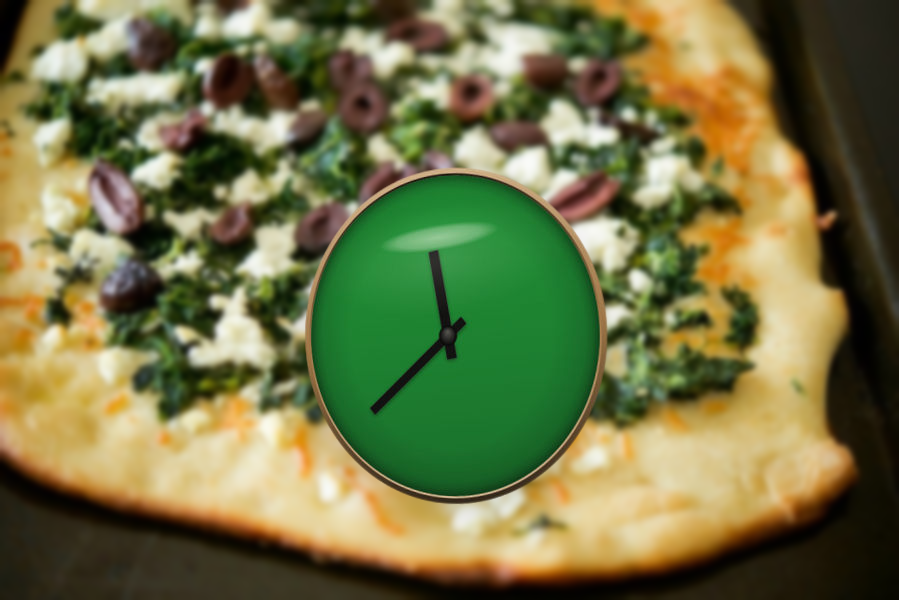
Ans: 11:38
